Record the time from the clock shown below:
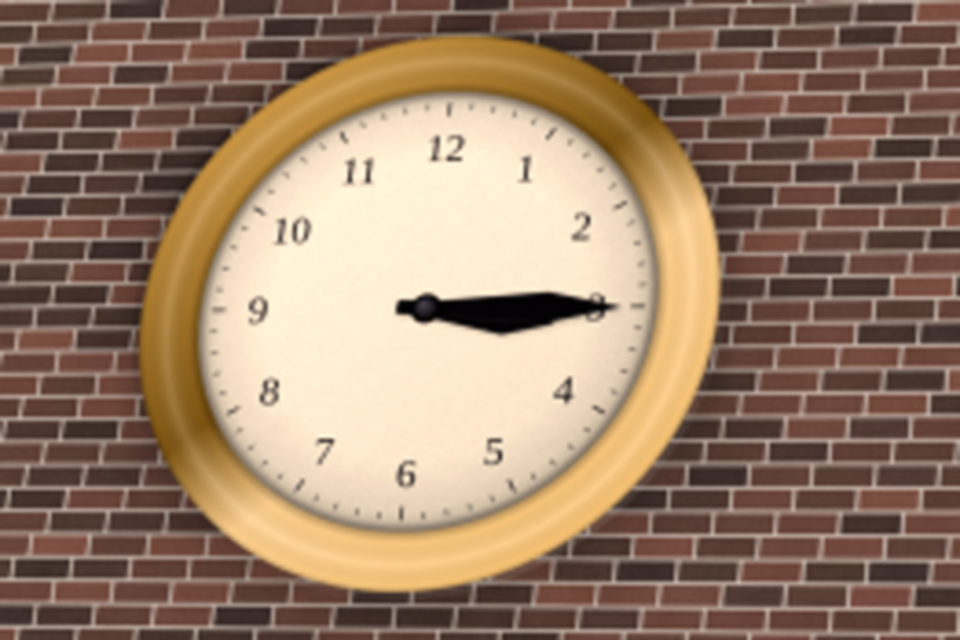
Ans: 3:15
